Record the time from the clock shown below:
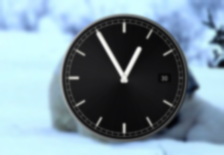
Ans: 12:55
